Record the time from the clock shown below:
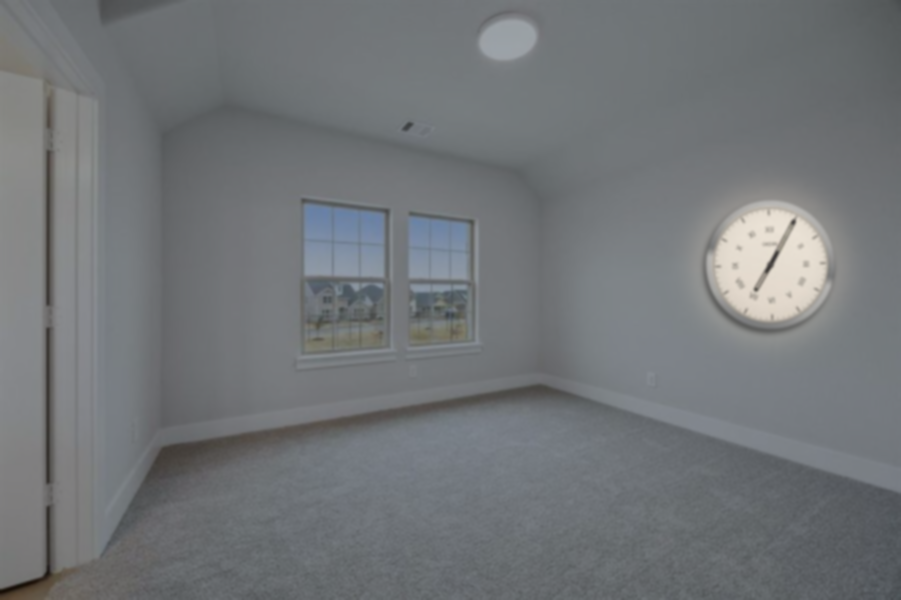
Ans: 7:05
